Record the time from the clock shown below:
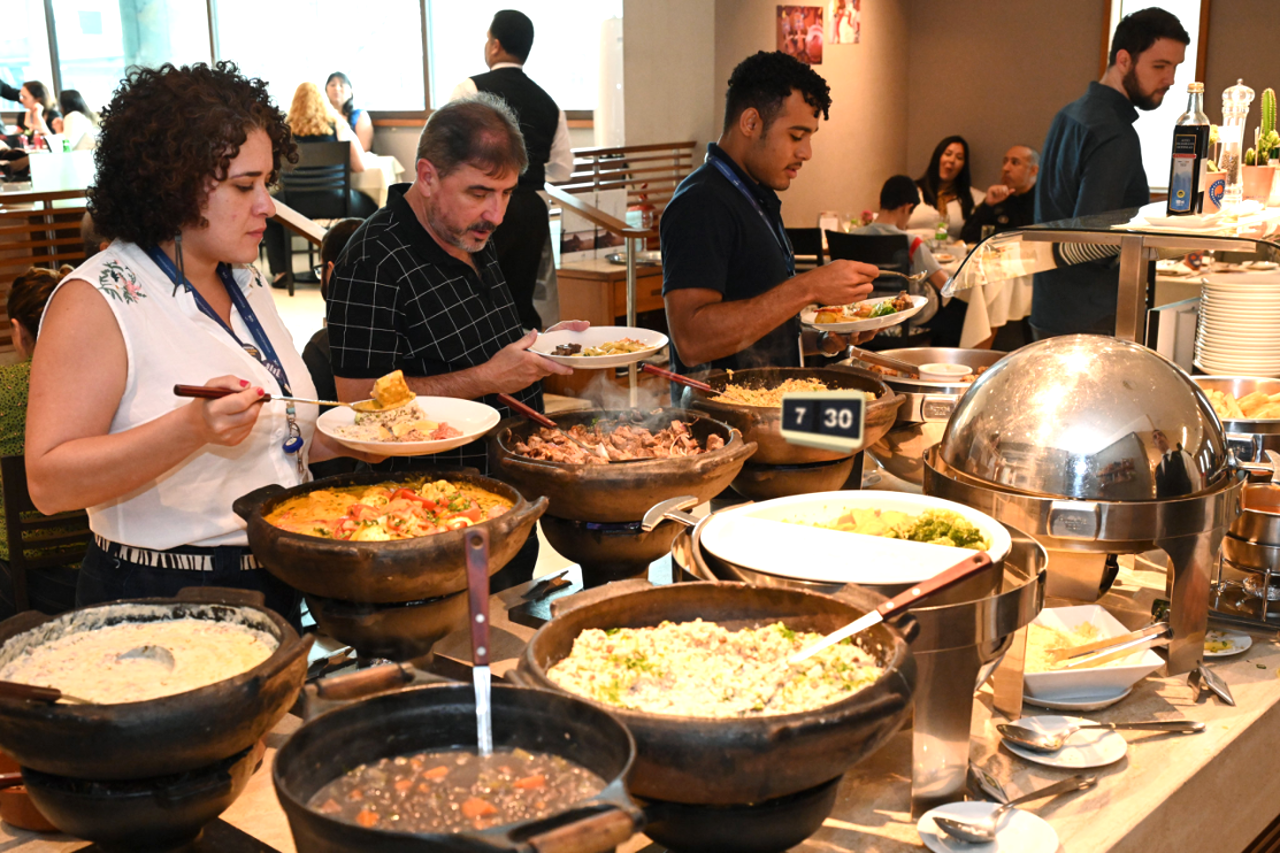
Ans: 7:30
